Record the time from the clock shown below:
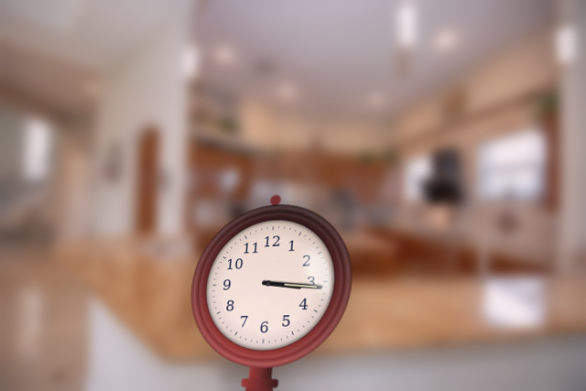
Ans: 3:16
